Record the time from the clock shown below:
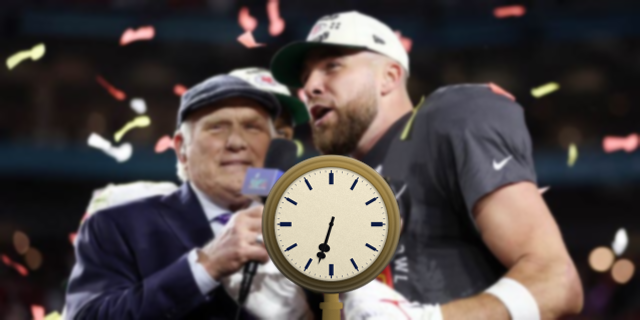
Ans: 6:33
